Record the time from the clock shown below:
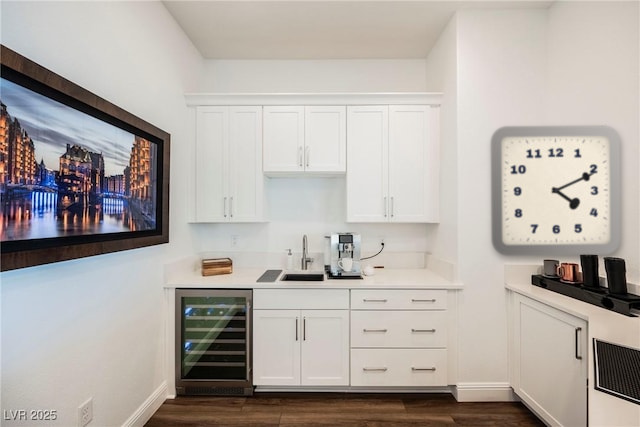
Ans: 4:11
